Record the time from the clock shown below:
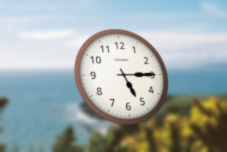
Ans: 5:15
